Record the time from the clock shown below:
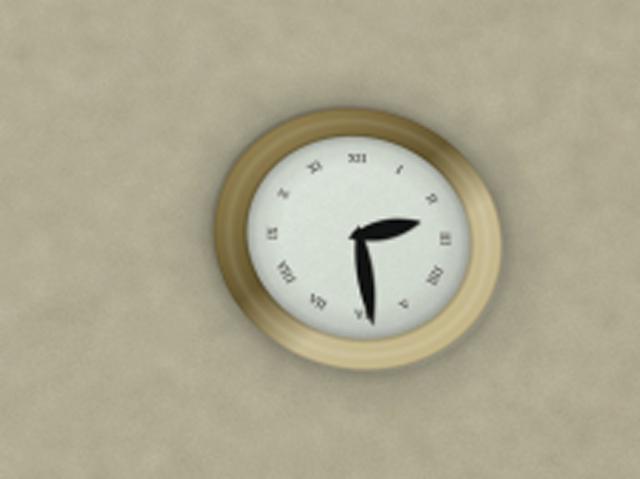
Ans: 2:29
